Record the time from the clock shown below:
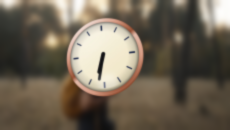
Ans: 6:32
